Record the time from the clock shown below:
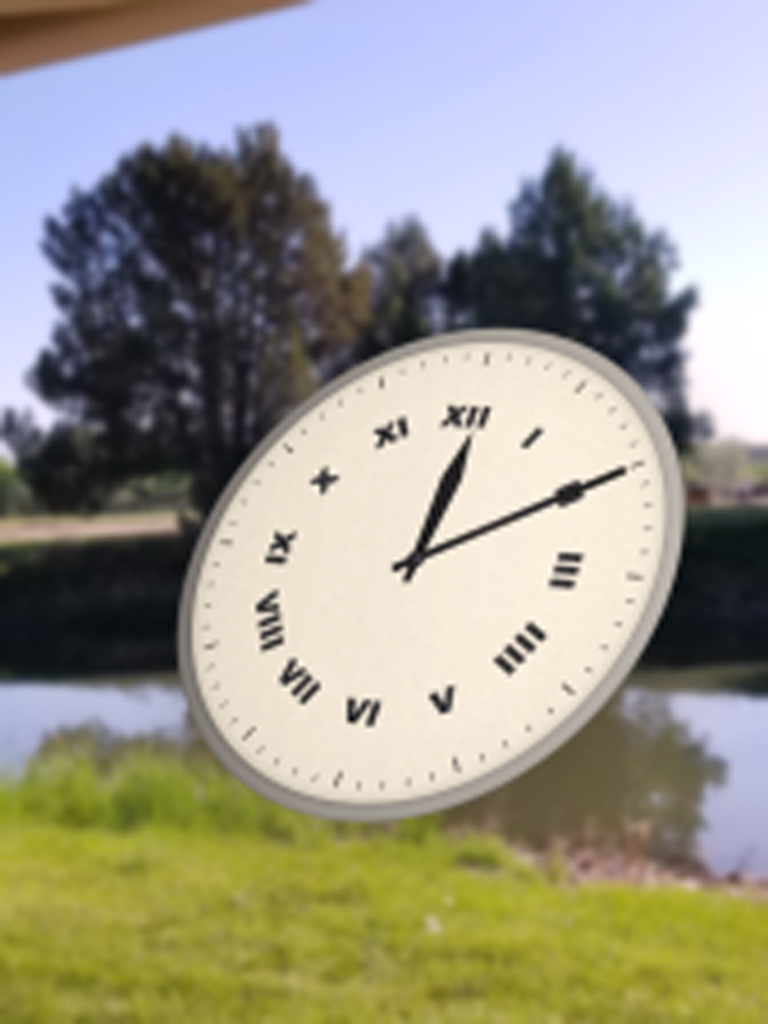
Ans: 12:10
